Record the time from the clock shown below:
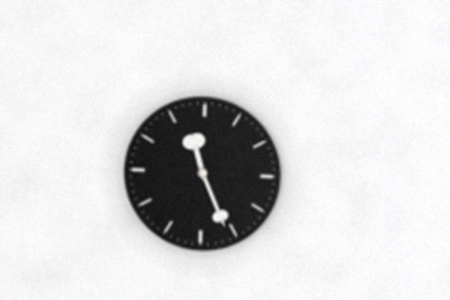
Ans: 11:26
